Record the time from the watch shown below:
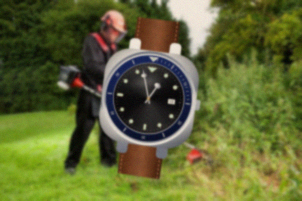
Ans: 12:57
